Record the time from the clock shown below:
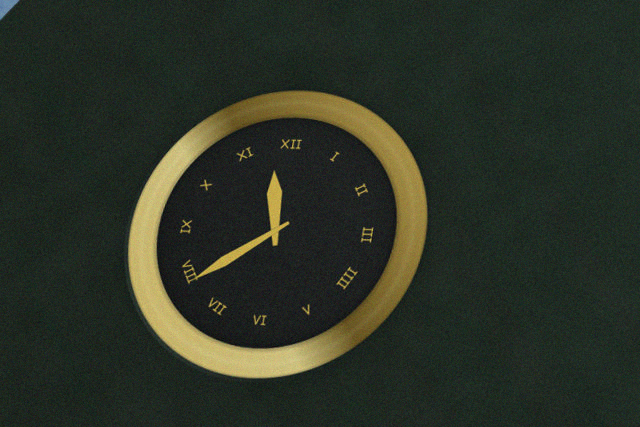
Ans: 11:39
